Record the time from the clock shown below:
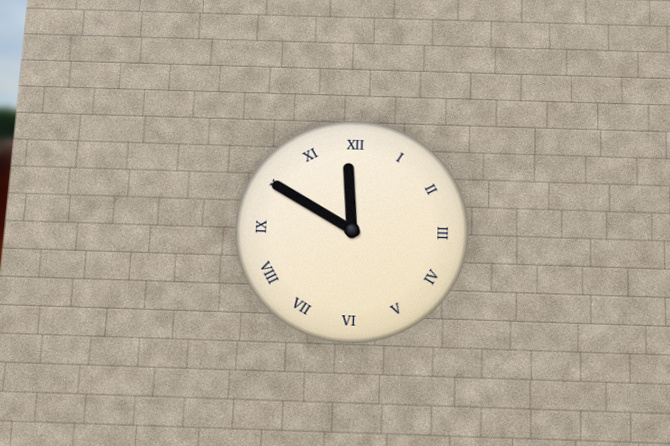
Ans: 11:50
